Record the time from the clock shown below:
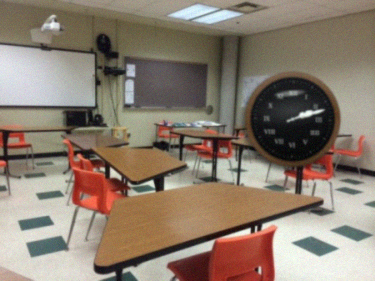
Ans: 2:12
